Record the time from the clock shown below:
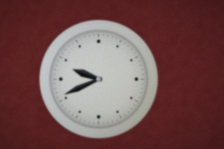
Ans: 9:41
